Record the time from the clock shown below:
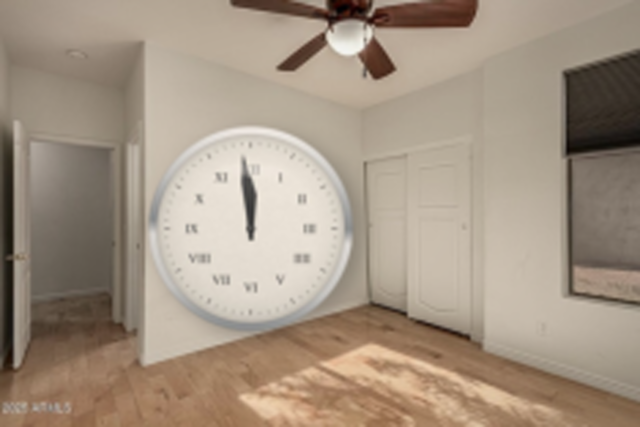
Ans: 11:59
